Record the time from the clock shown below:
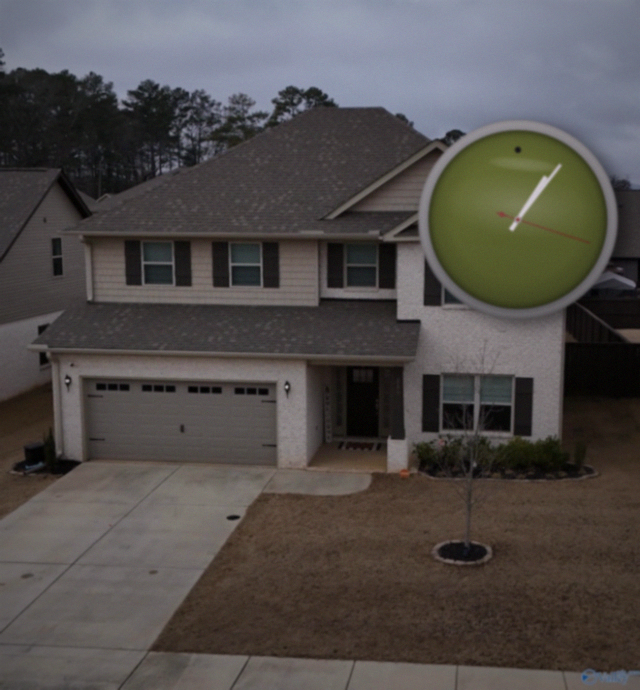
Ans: 1:06:18
